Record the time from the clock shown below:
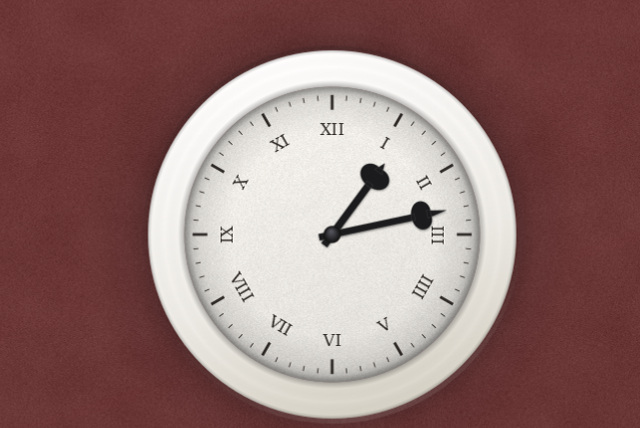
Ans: 1:13
